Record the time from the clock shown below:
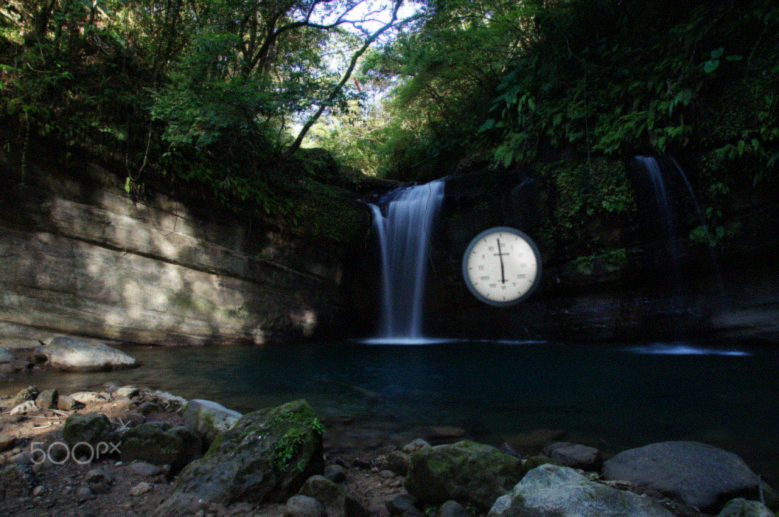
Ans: 5:59
